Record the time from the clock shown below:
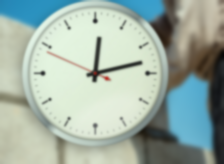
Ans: 12:12:49
